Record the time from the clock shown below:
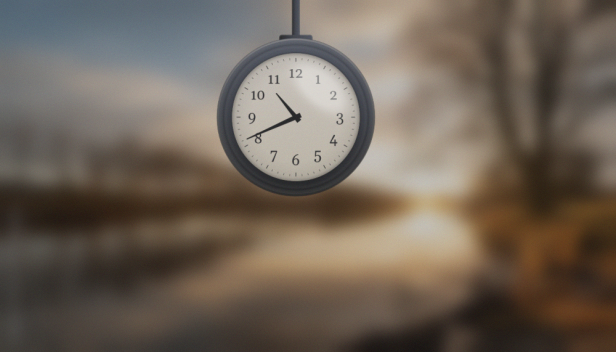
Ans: 10:41
